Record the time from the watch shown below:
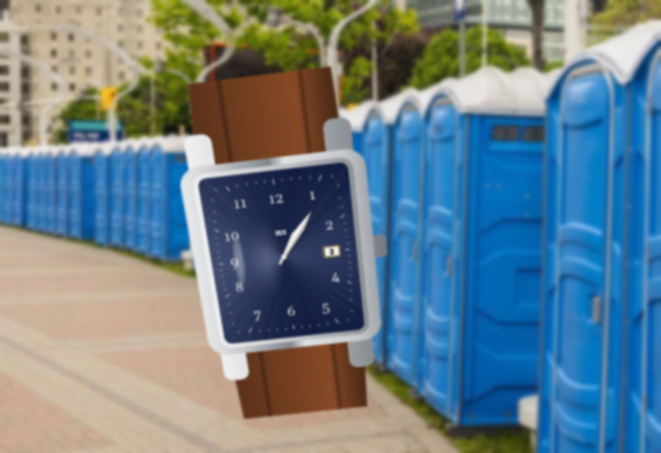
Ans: 1:06
